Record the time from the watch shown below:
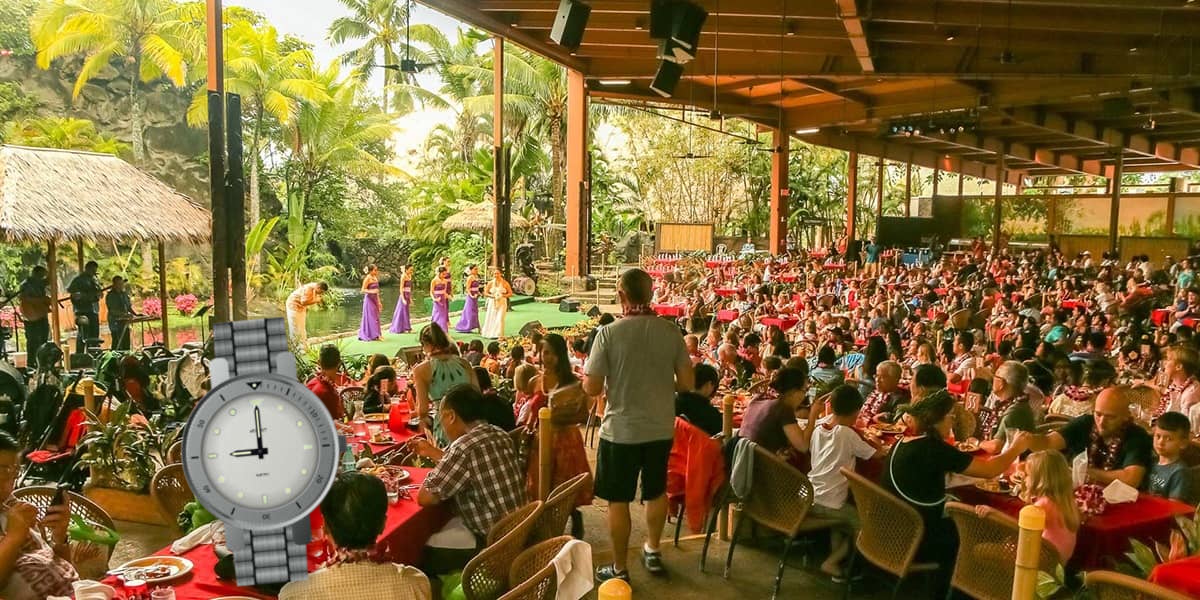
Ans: 9:00
